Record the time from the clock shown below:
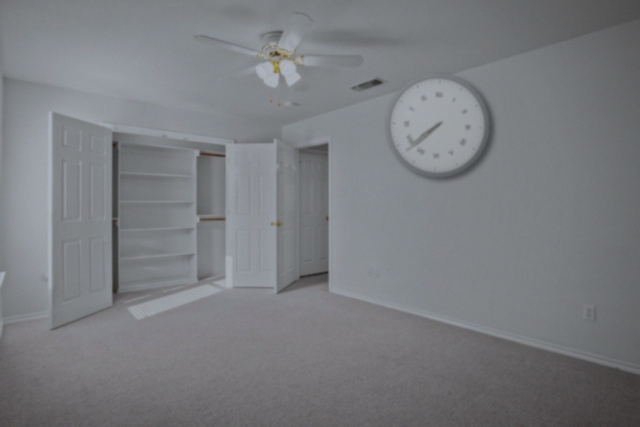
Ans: 7:38
